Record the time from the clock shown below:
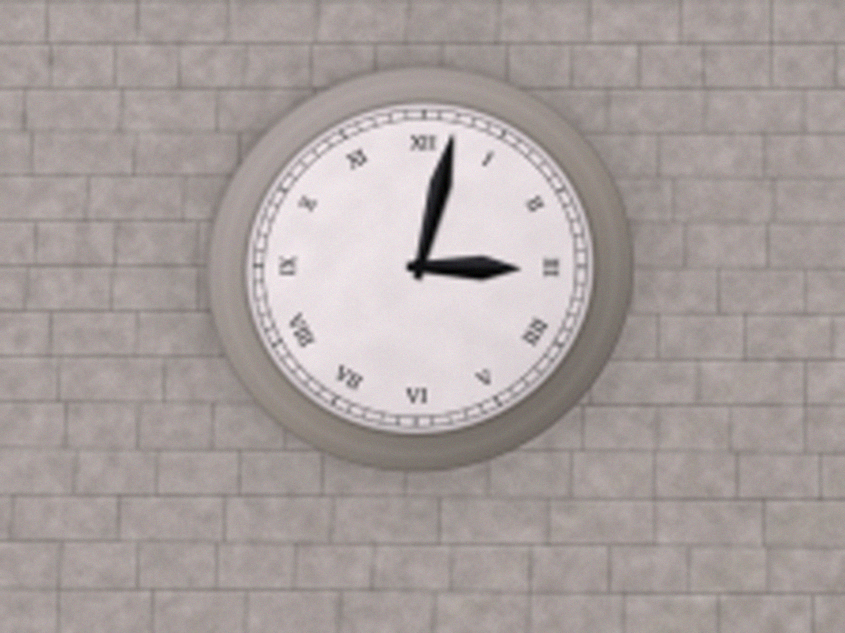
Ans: 3:02
